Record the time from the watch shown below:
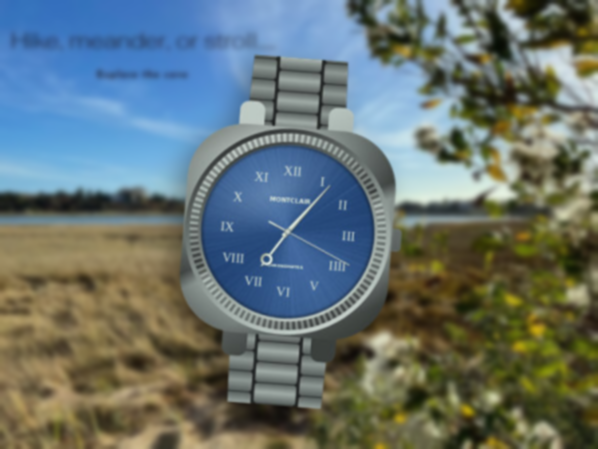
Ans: 7:06:19
